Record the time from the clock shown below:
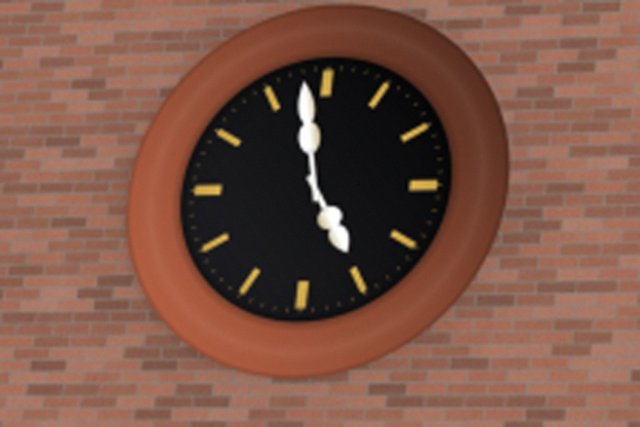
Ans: 4:58
